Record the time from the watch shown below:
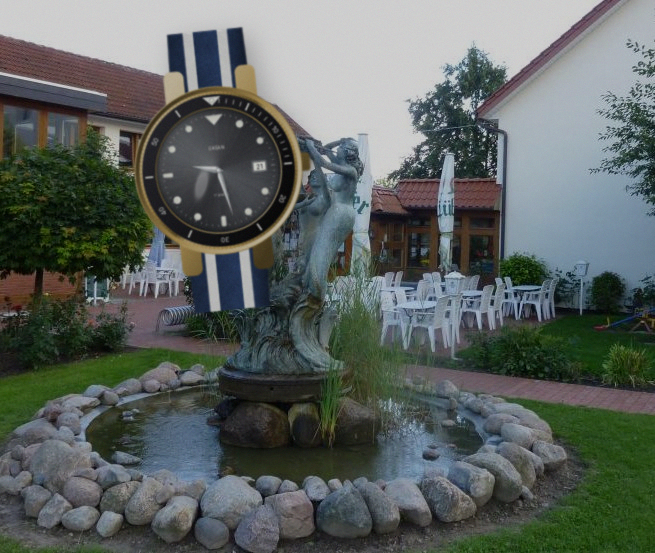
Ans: 9:28
